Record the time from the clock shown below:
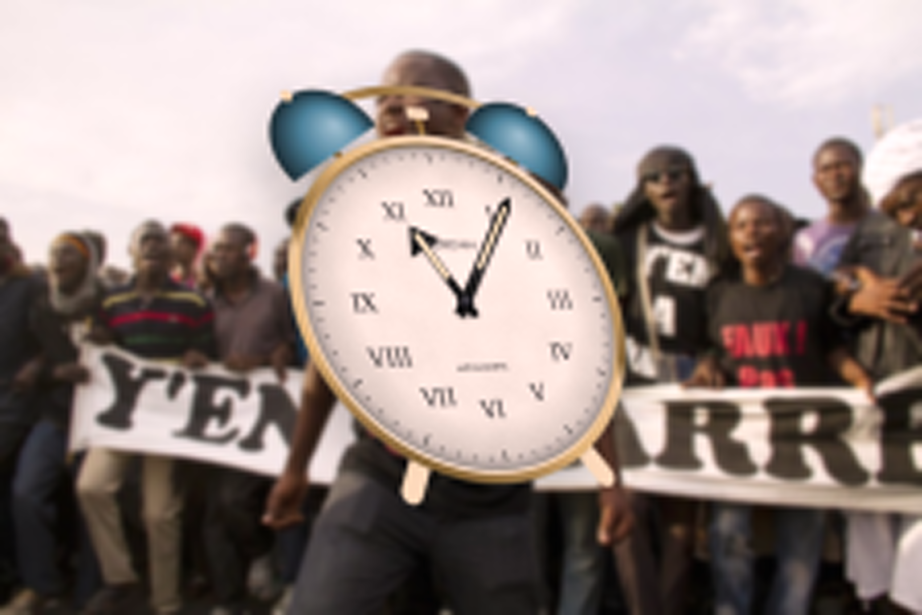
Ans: 11:06
